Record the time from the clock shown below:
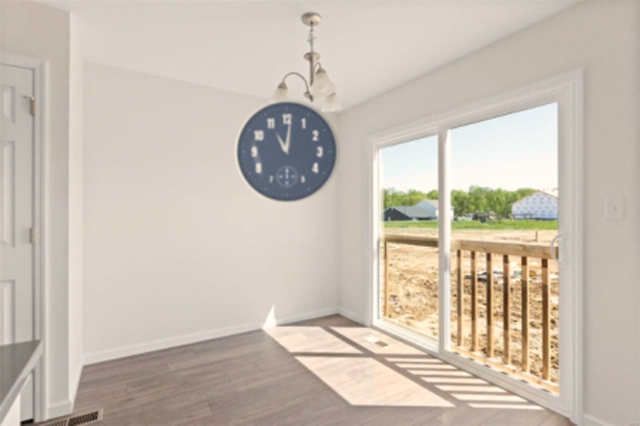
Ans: 11:01
